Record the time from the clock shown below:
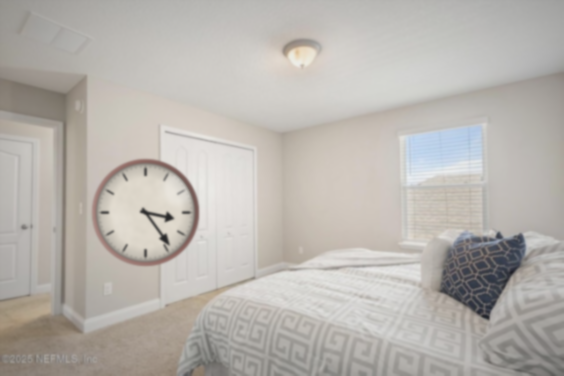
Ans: 3:24
